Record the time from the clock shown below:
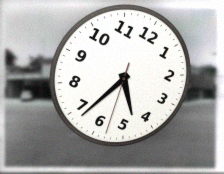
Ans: 4:33:28
